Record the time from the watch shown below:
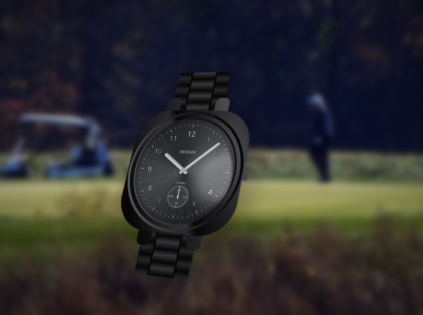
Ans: 10:08
